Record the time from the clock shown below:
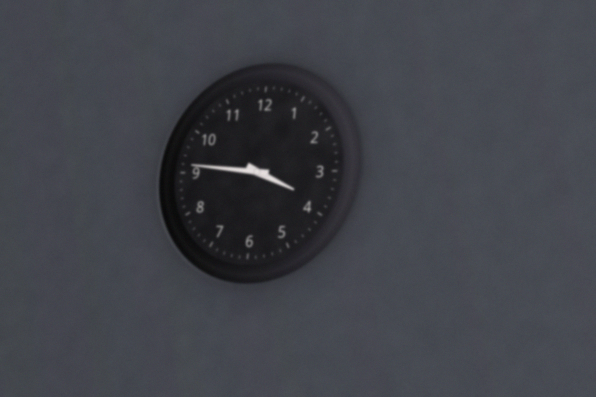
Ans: 3:46
